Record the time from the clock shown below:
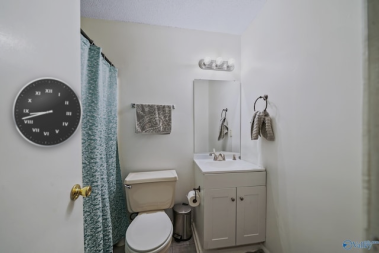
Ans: 8:42
